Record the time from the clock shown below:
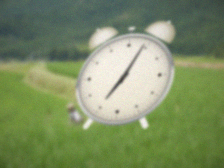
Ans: 7:04
